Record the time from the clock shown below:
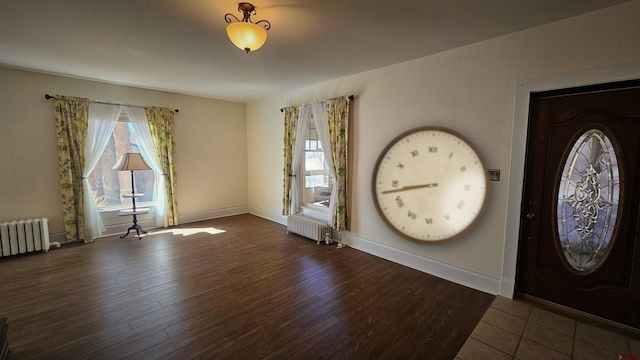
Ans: 8:43
